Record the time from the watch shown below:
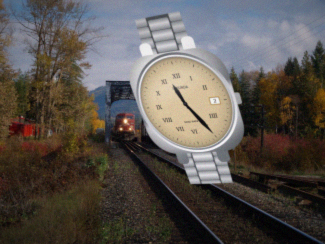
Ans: 11:25
